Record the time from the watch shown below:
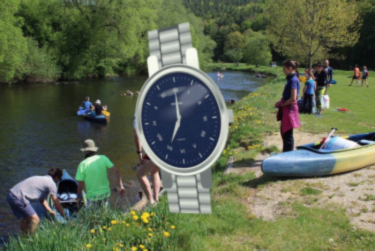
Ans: 7:00
